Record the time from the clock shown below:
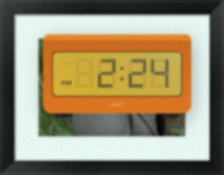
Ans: 2:24
